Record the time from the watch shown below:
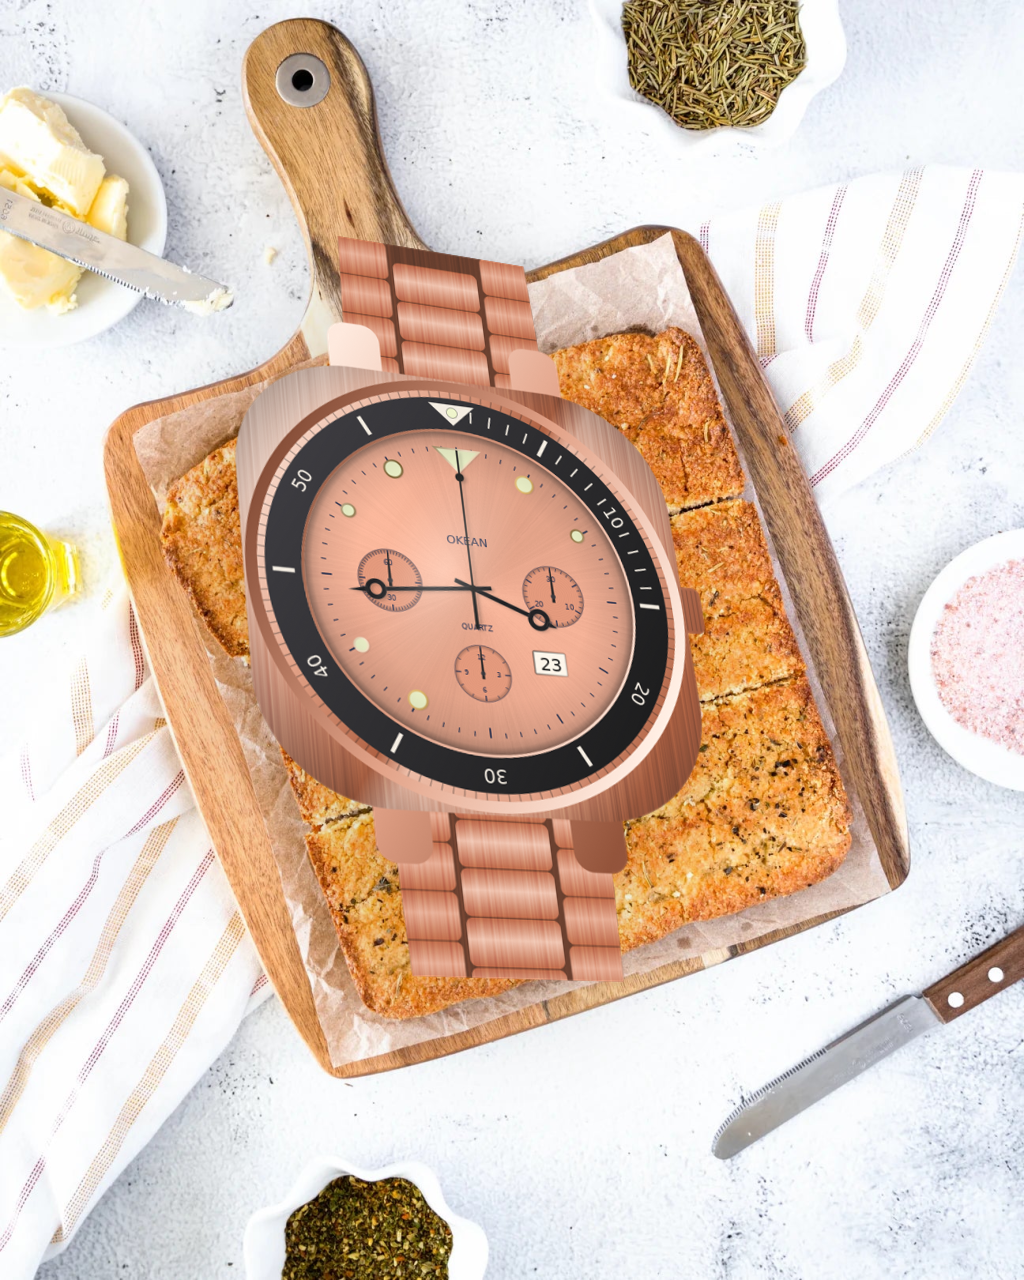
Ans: 3:44
